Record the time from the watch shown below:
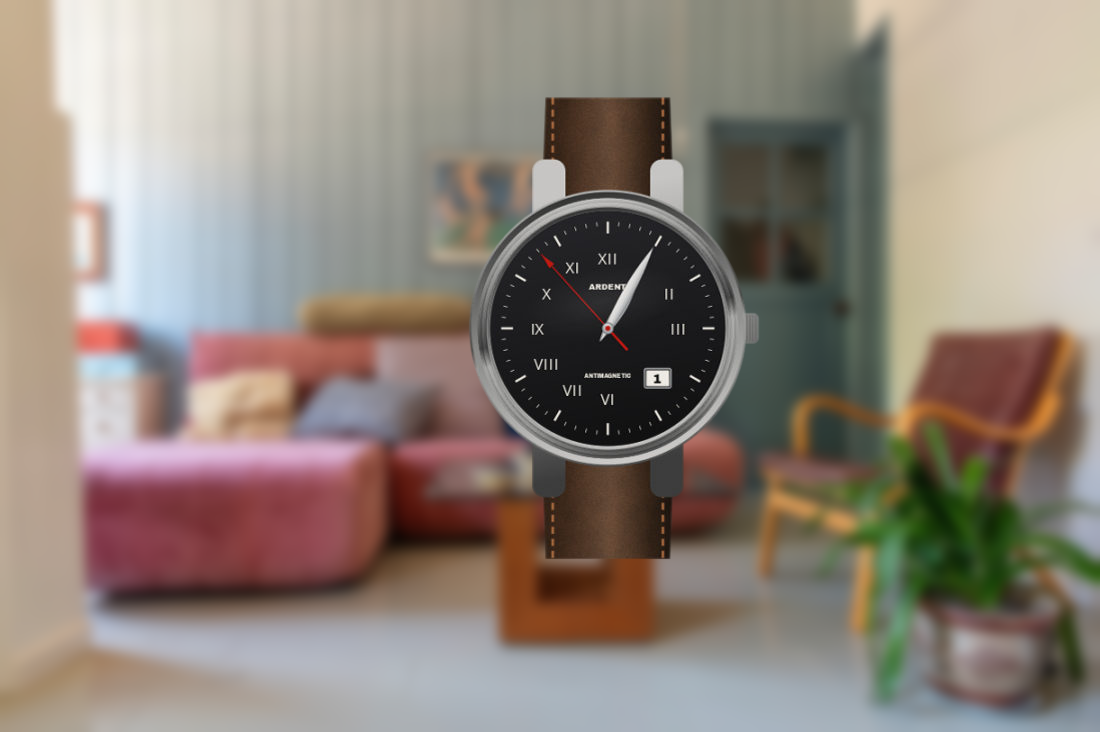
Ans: 1:04:53
